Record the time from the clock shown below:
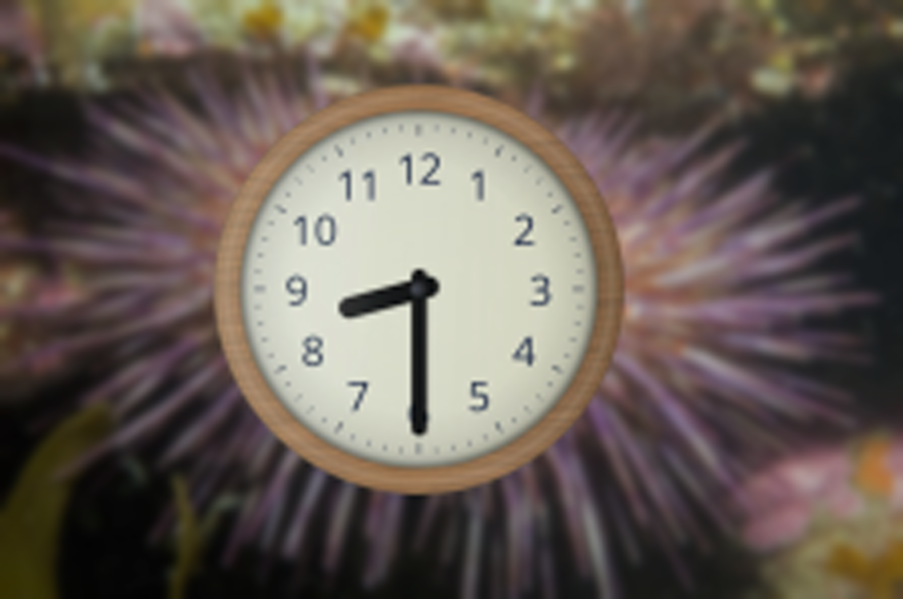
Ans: 8:30
